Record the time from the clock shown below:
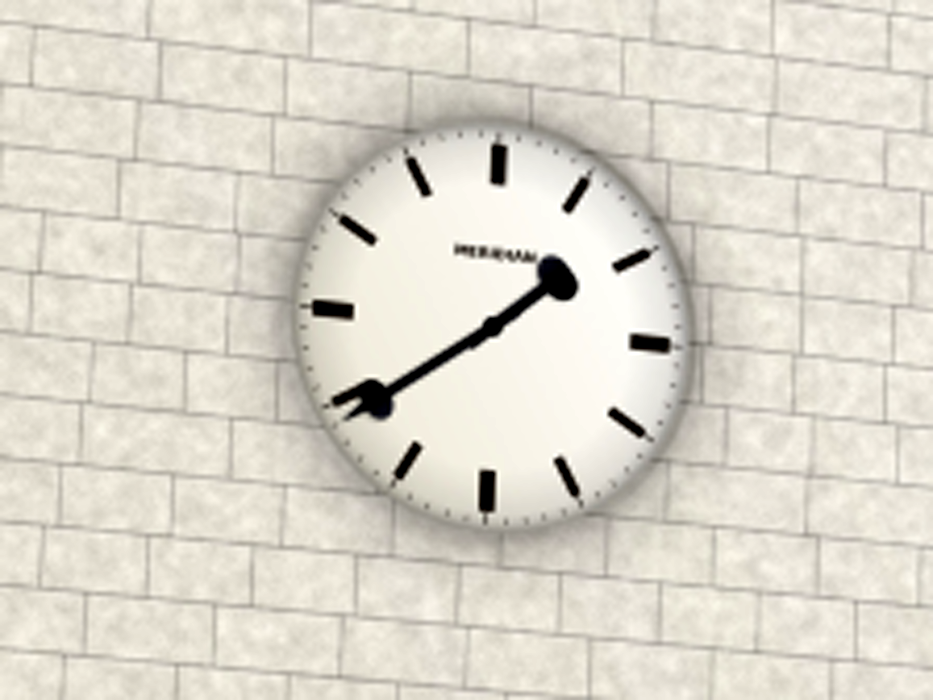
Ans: 1:39
